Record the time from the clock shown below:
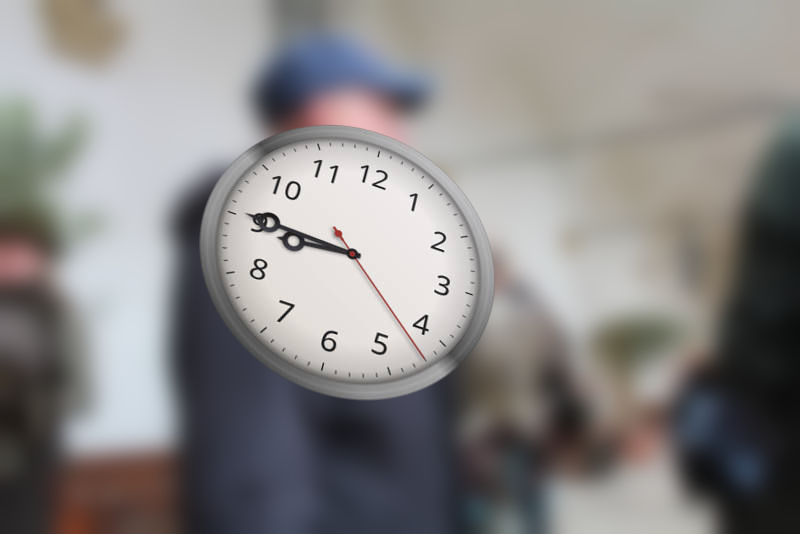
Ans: 8:45:22
